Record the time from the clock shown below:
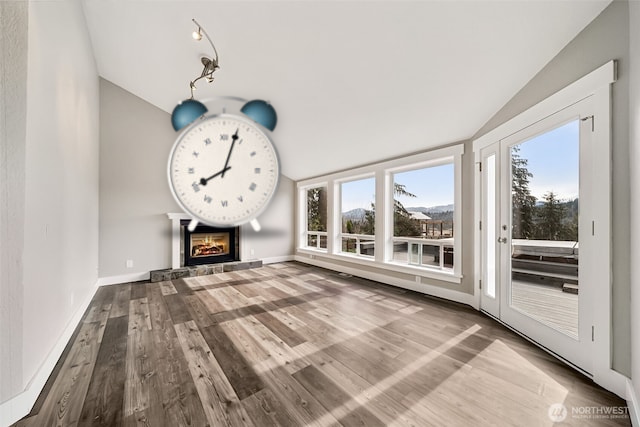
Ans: 8:03
